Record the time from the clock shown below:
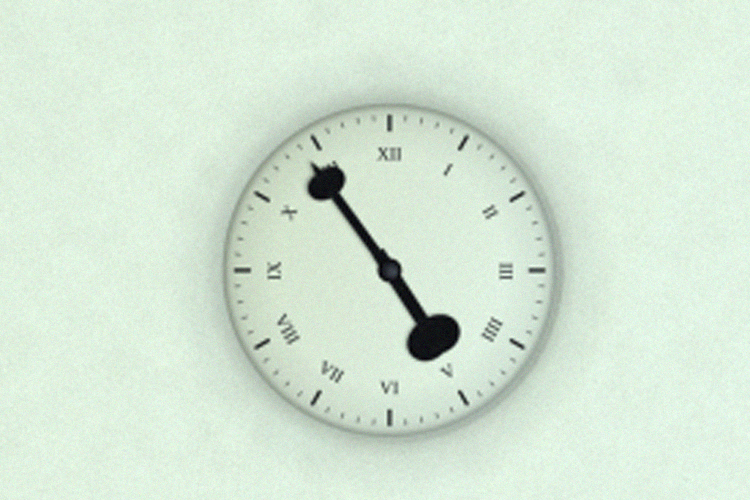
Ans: 4:54
